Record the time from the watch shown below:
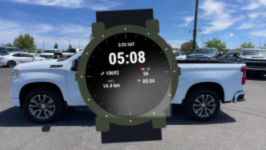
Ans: 5:08
